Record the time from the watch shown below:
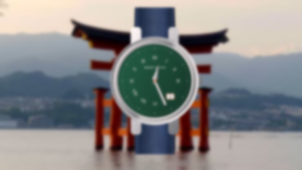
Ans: 12:26
